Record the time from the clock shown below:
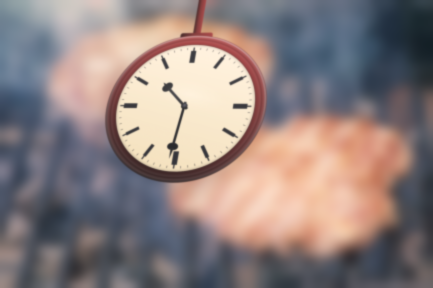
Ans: 10:31
